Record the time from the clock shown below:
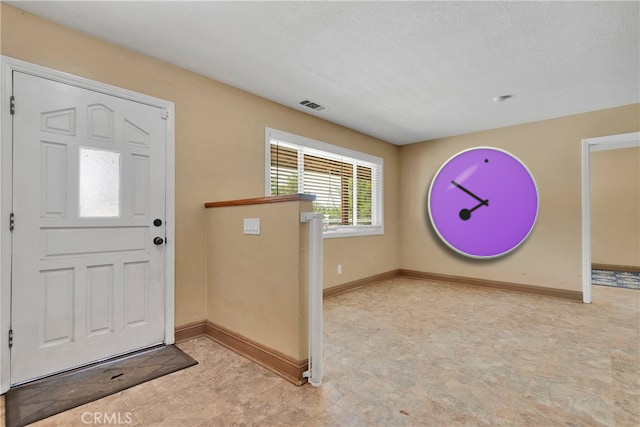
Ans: 7:50
